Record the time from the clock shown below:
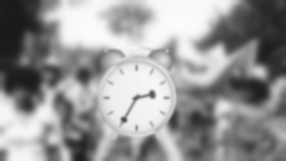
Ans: 2:35
